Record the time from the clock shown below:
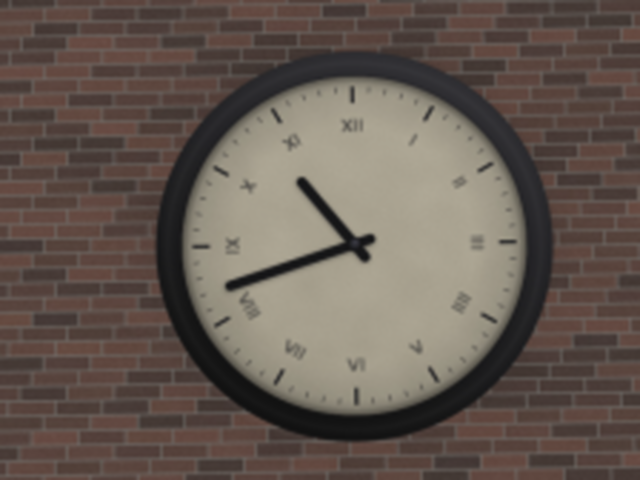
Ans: 10:42
